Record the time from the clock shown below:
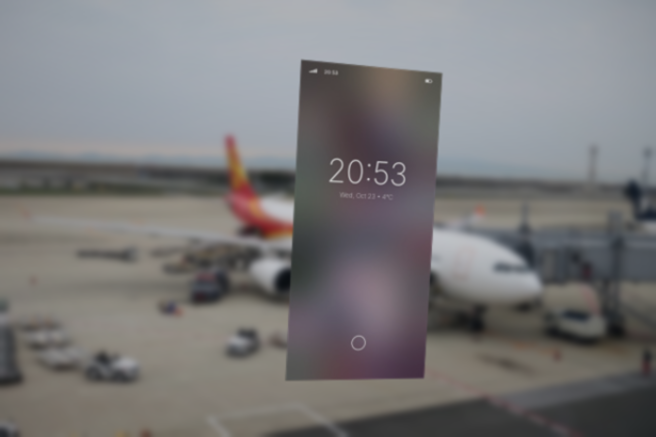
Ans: 20:53
